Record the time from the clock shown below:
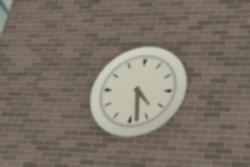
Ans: 4:28
